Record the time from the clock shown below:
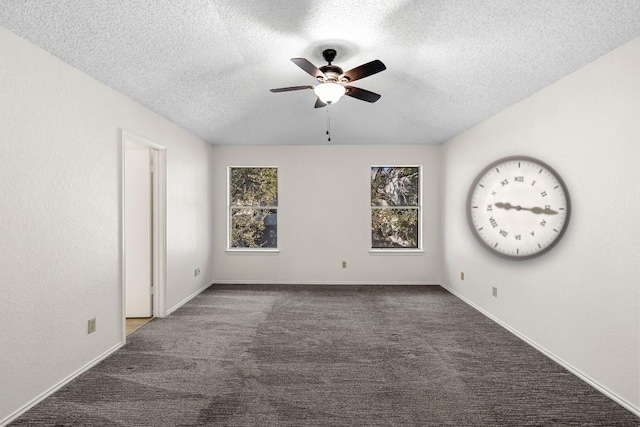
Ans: 9:16
